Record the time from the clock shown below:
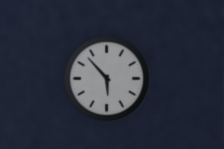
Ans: 5:53
